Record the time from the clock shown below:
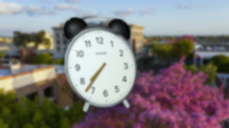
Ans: 7:37
